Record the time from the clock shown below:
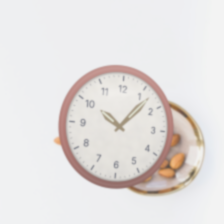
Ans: 10:07
